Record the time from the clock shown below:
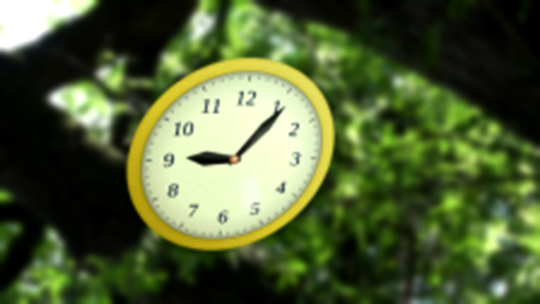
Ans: 9:06
